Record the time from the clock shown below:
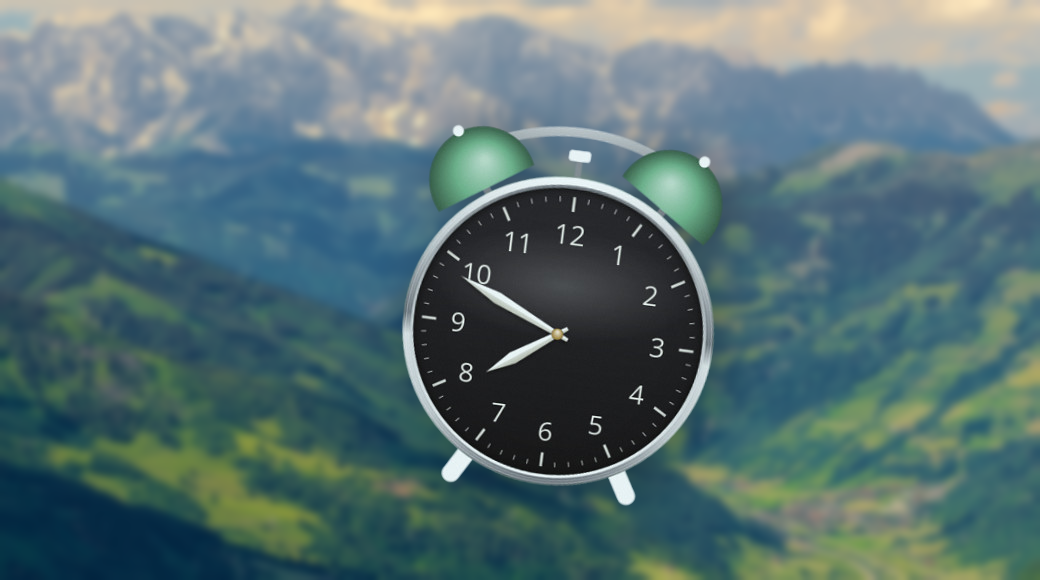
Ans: 7:49
